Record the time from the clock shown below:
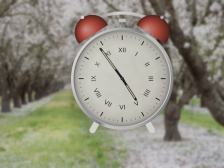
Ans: 4:54
